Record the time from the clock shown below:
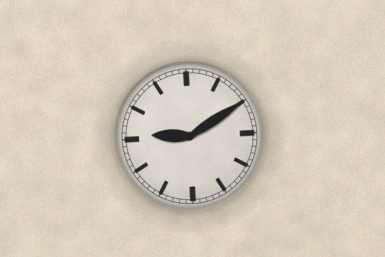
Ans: 9:10
